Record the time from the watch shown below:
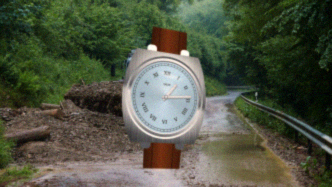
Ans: 1:14
